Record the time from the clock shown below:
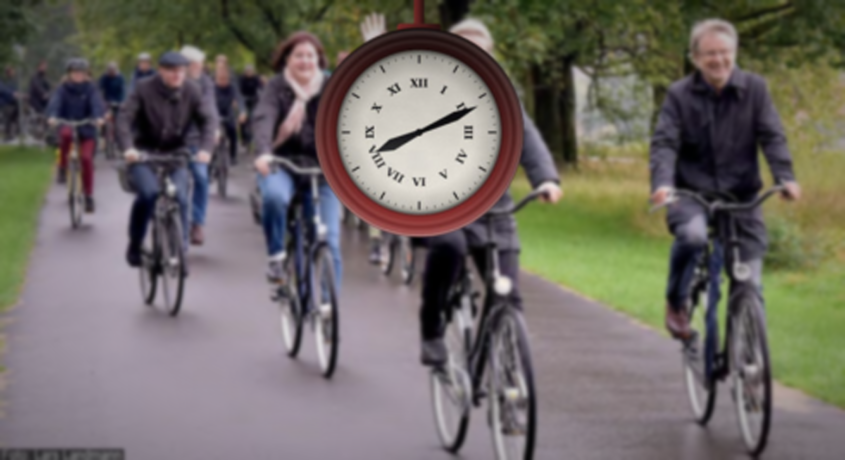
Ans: 8:11
